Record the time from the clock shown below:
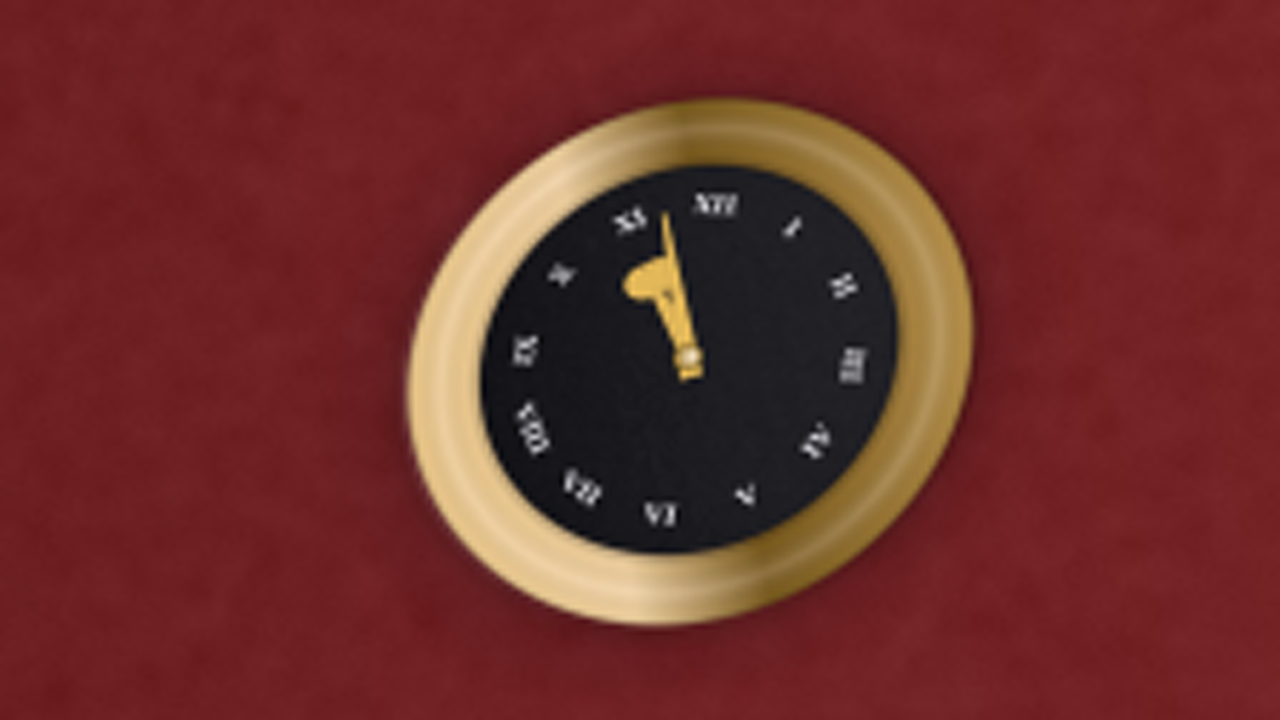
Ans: 10:57
